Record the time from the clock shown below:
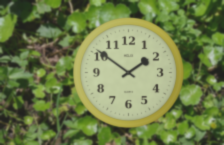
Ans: 1:51
